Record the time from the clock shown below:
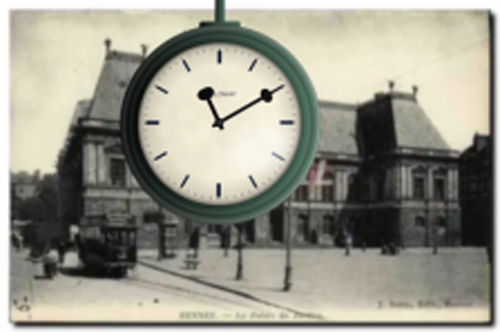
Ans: 11:10
